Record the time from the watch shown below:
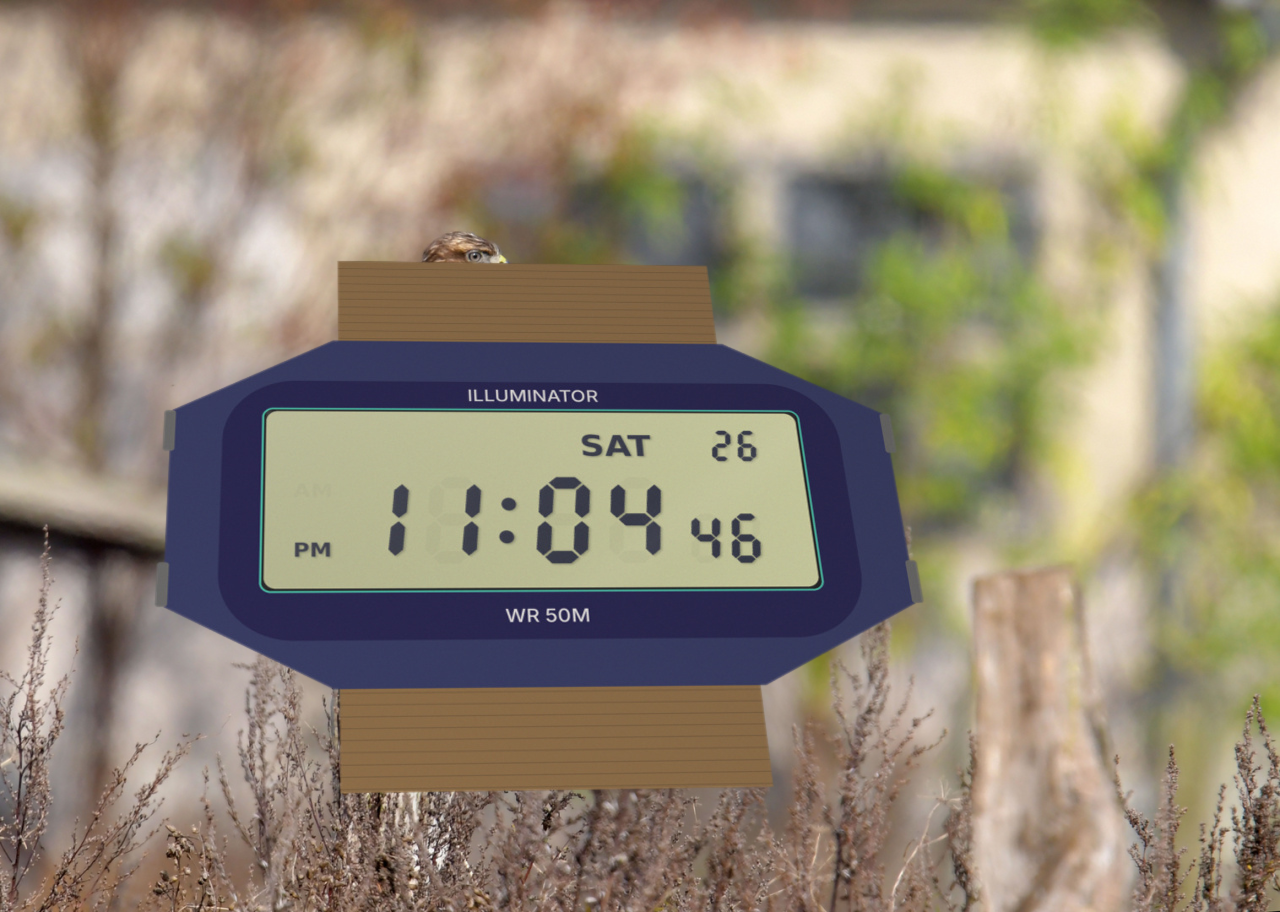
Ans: 11:04:46
